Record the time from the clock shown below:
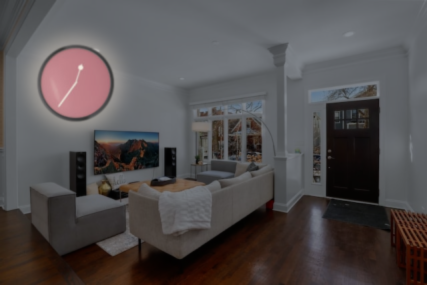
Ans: 12:36
